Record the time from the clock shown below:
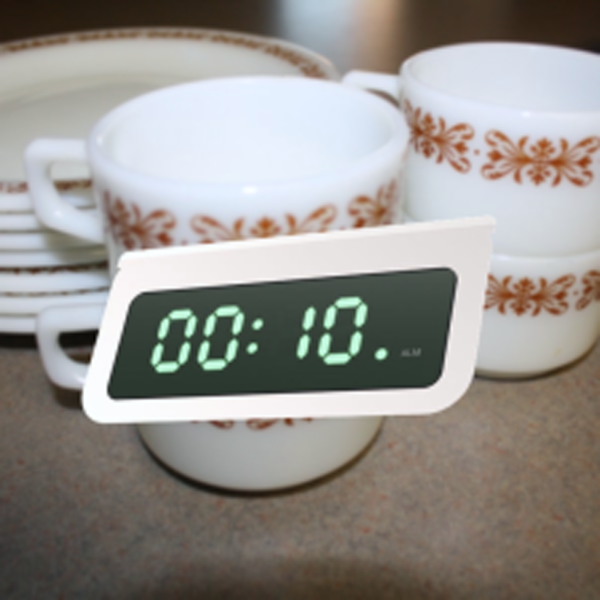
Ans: 0:10
